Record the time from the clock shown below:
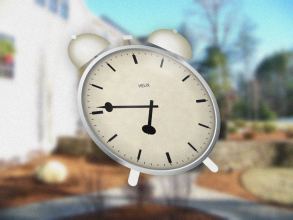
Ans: 6:46
